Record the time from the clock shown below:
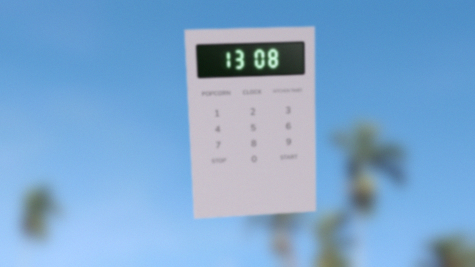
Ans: 13:08
